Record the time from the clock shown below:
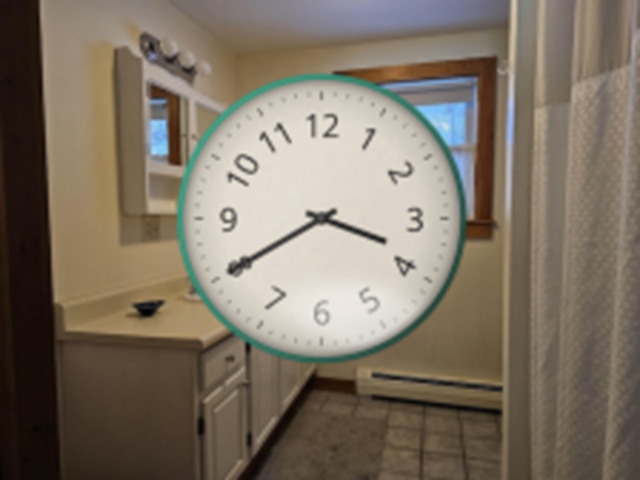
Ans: 3:40
